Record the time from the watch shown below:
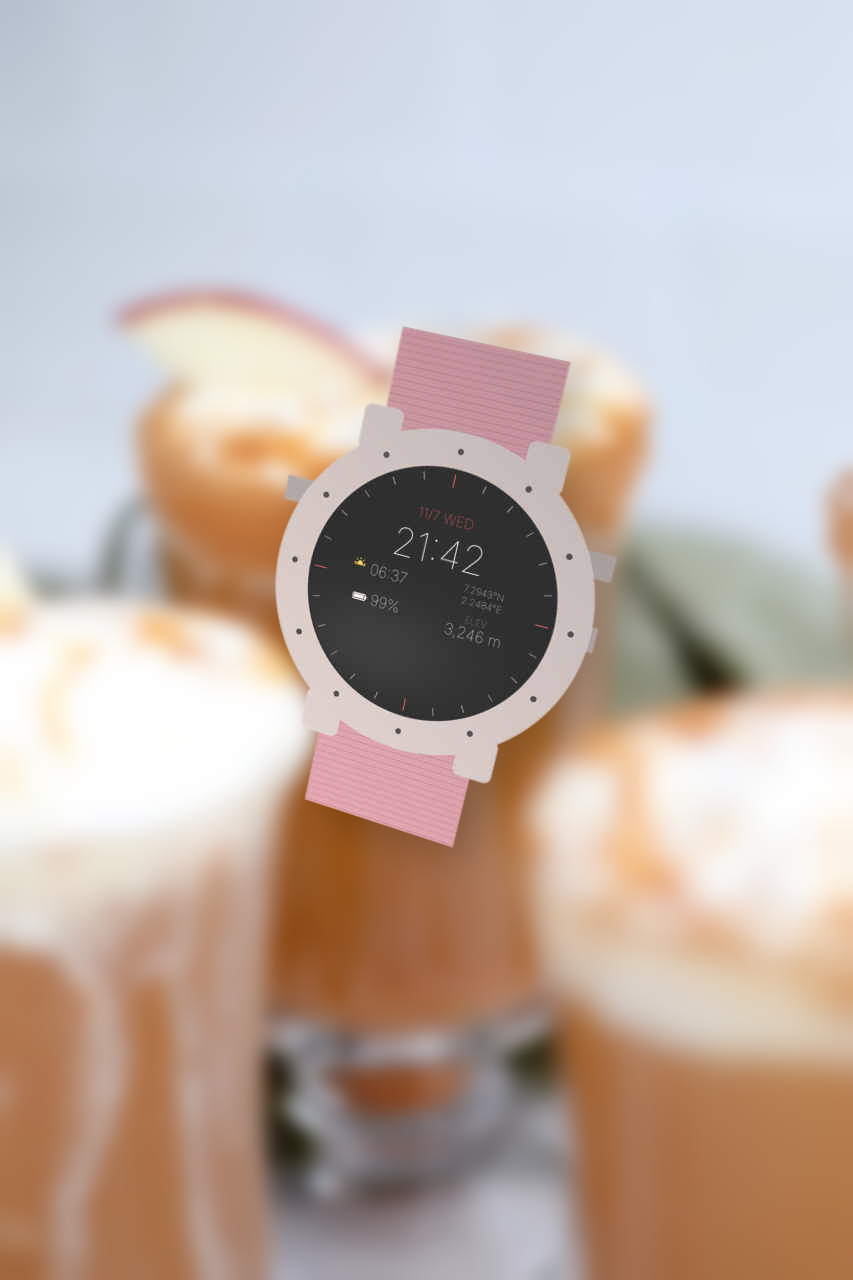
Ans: 21:42
